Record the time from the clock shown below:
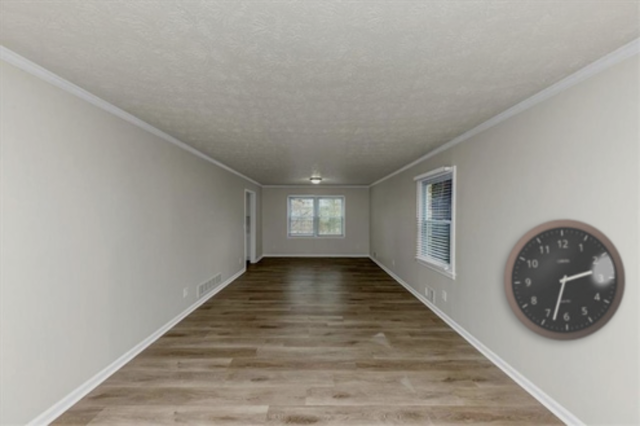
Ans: 2:33
